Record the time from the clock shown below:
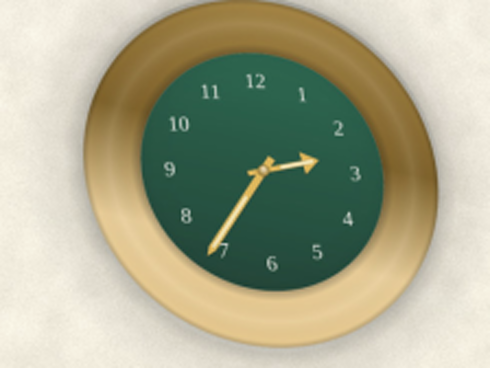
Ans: 2:36
